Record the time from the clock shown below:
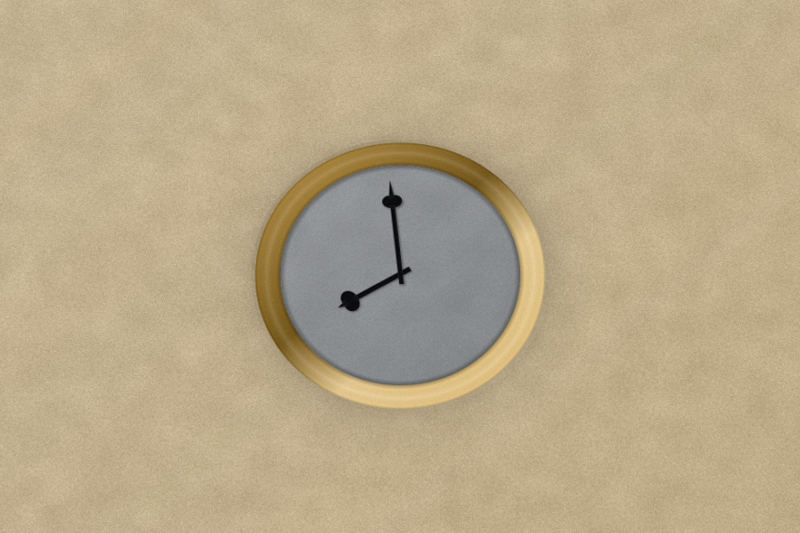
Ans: 7:59
